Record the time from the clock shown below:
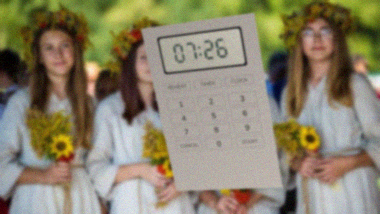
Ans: 7:26
